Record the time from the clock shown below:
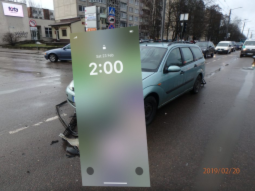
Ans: 2:00
